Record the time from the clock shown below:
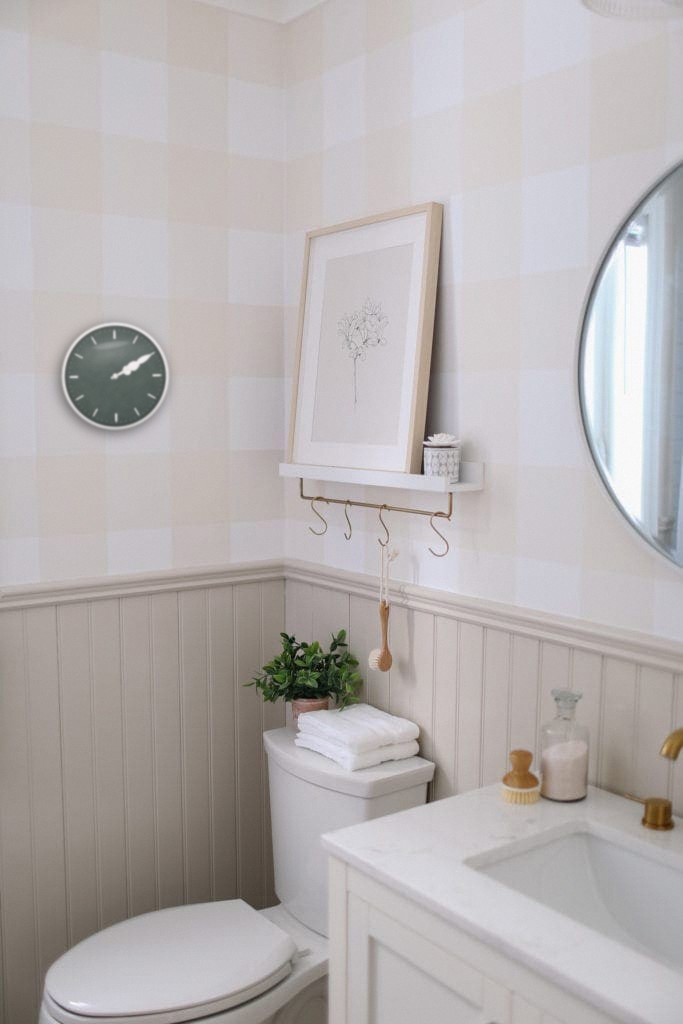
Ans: 2:10
